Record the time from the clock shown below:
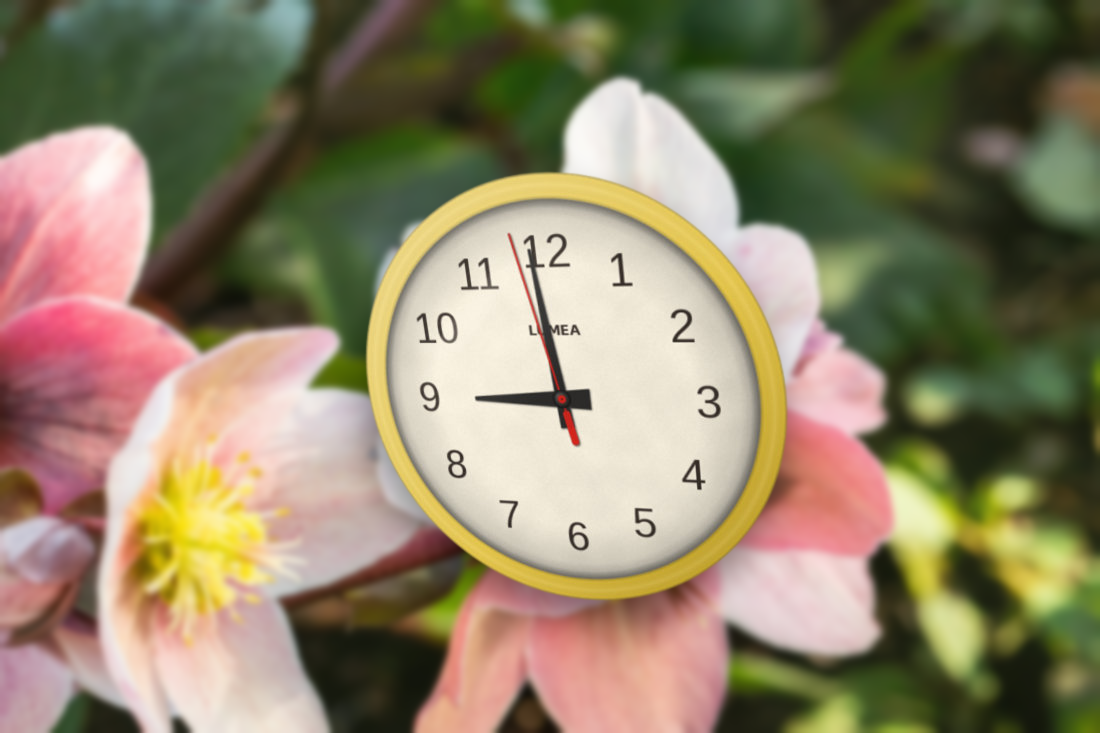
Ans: 8:58:58
